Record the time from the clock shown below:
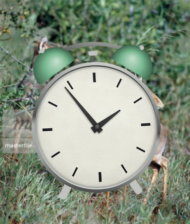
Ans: 1:54
